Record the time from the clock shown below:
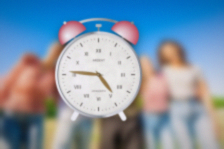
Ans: 4:46
